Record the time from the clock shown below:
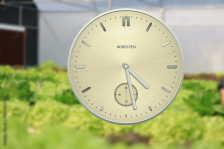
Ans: 4:28
